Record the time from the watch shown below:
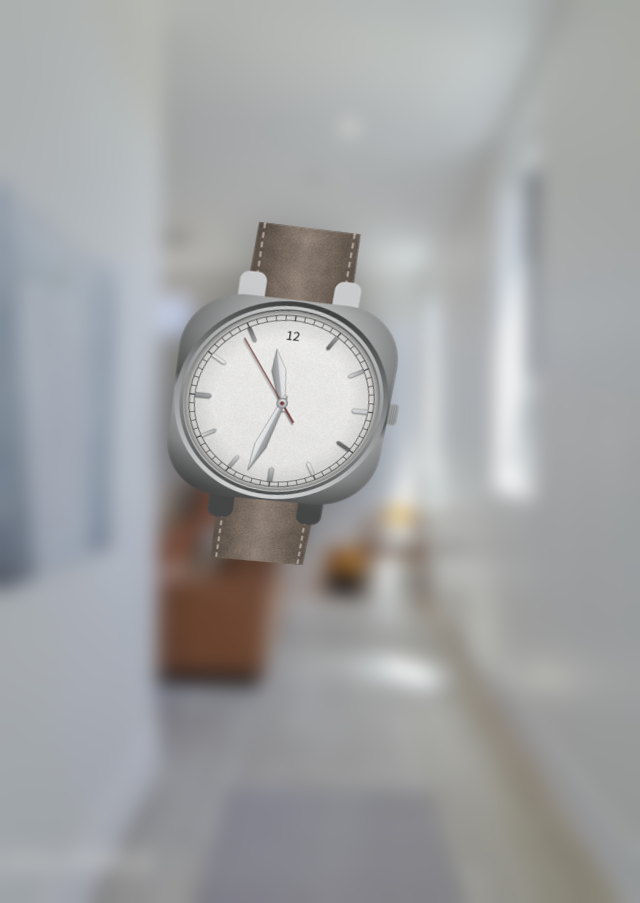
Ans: 11:32:54
